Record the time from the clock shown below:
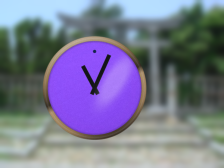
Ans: 11:04
